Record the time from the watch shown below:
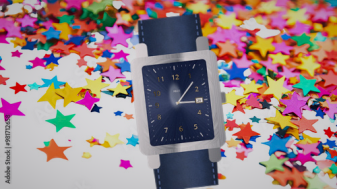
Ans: 3:07
